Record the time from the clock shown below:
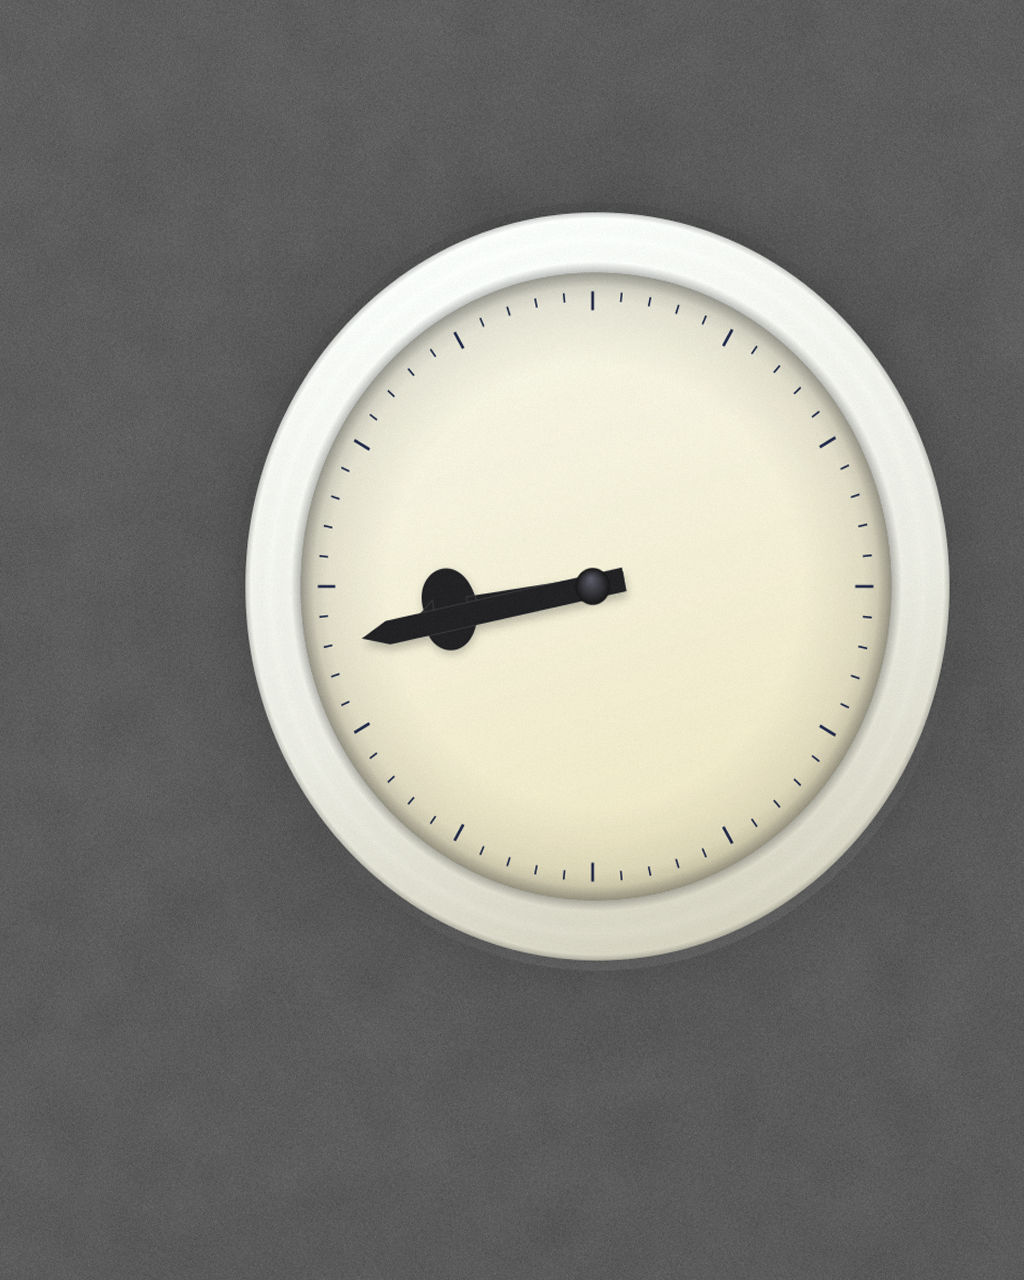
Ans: 8:43
